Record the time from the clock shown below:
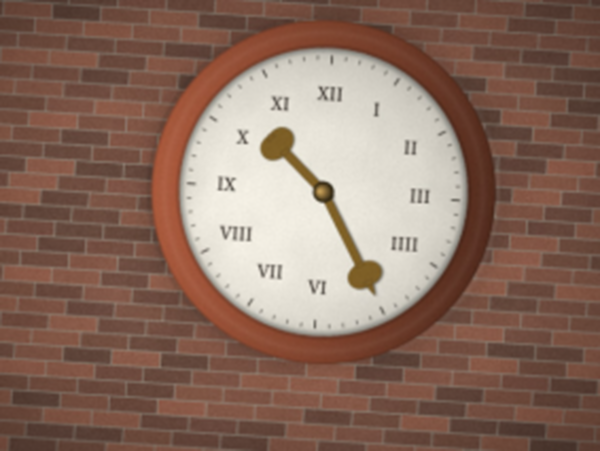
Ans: 10:25
